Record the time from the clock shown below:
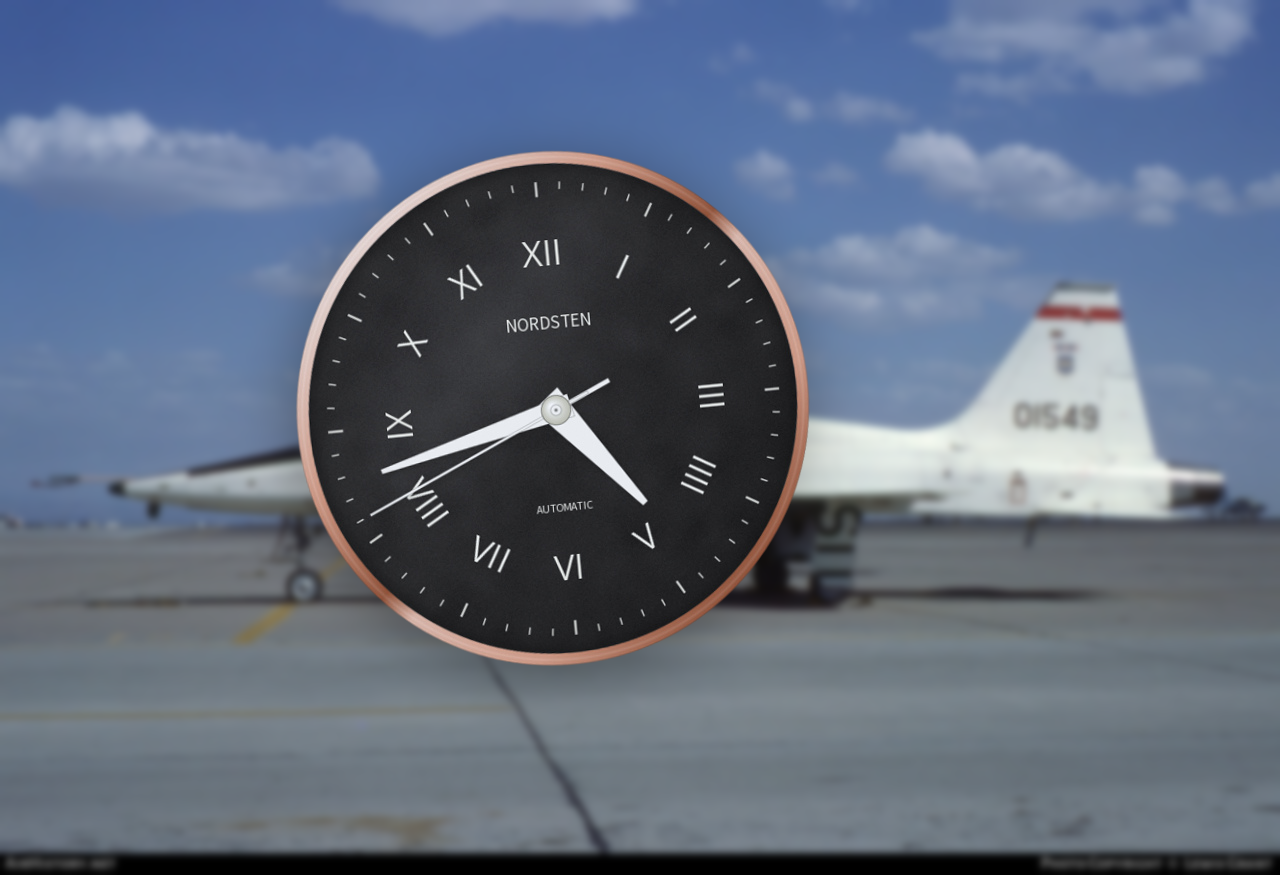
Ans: 4:42:41
